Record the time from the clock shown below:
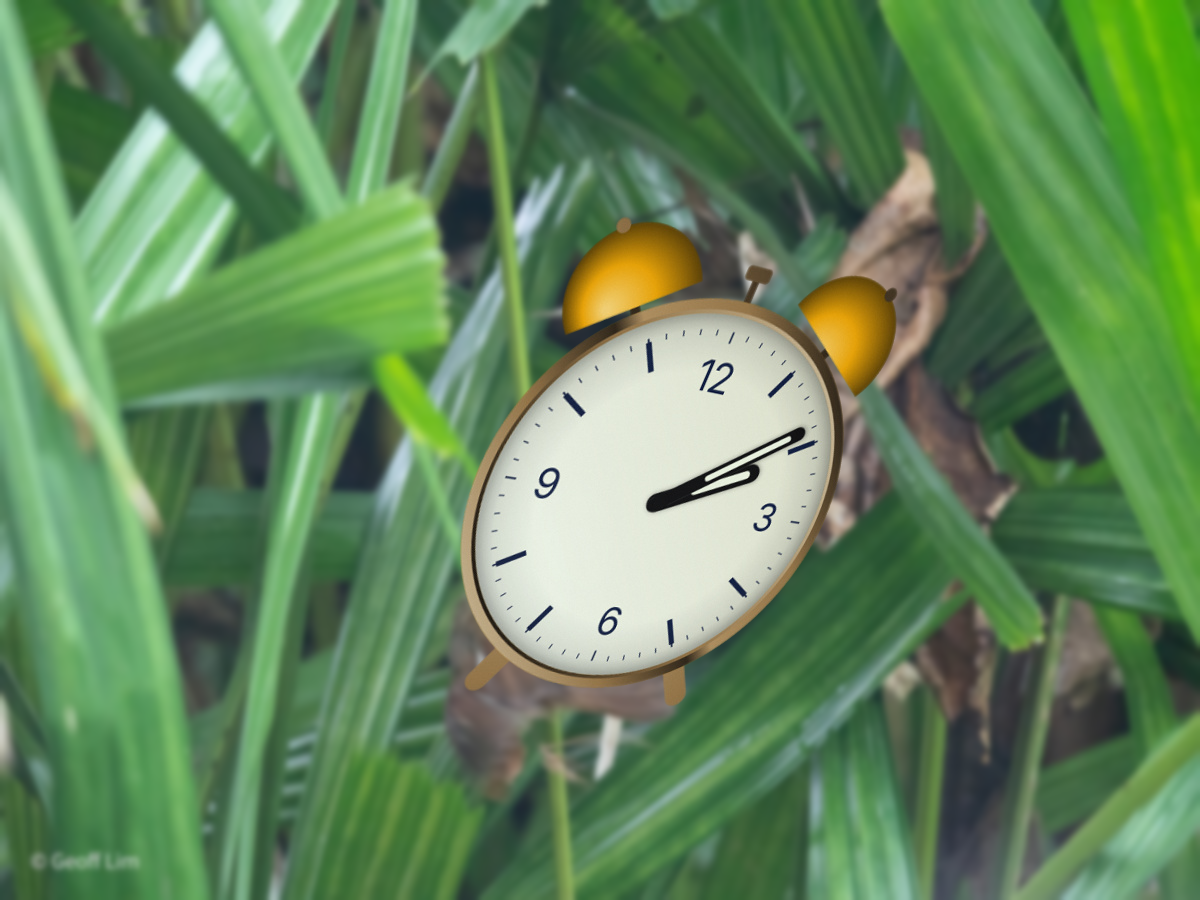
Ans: 2:09
